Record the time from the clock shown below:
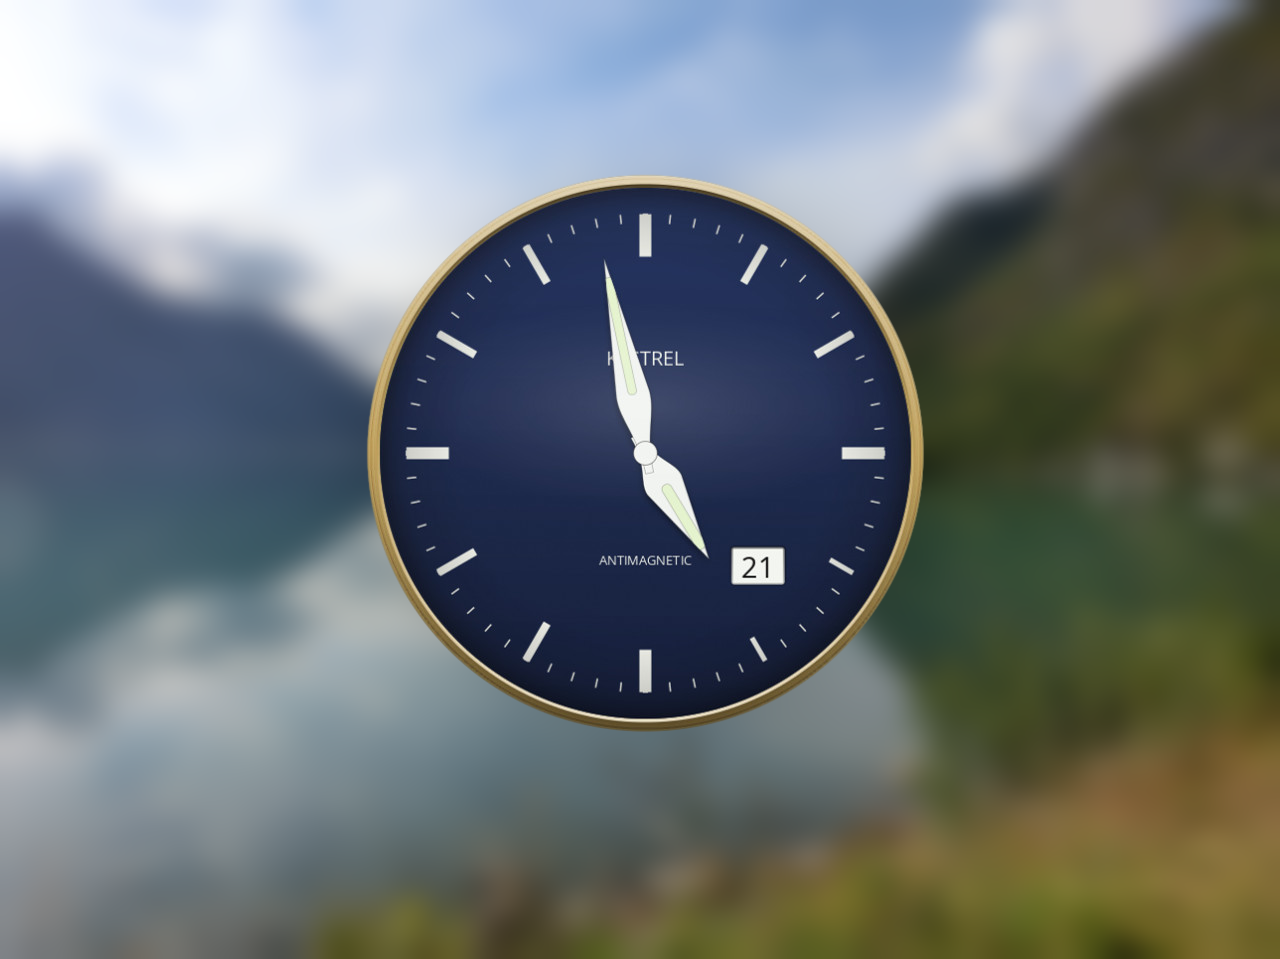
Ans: 4:58
